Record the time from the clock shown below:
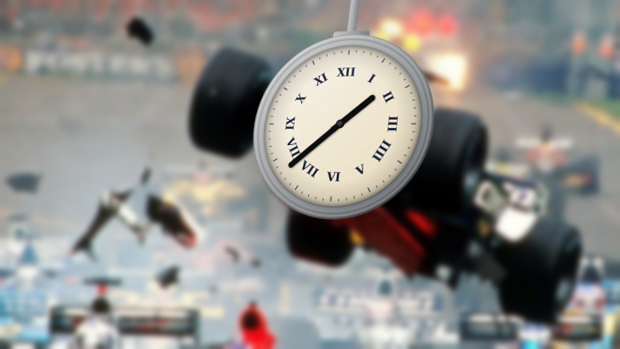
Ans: 1:38
